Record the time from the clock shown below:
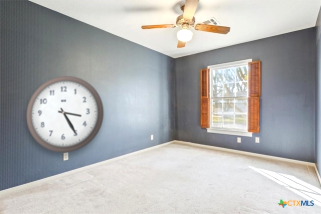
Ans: 3:25
